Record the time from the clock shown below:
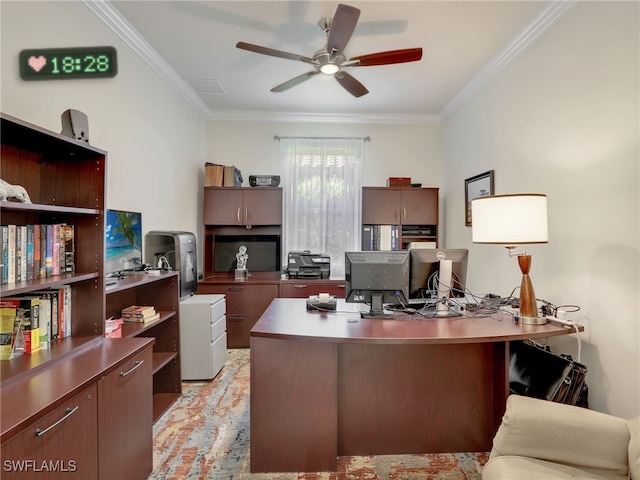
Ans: 18:28
